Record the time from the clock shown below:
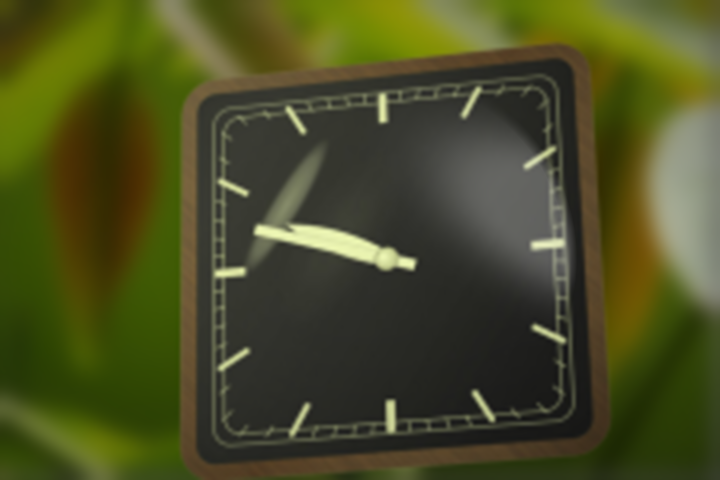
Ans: 9:48
